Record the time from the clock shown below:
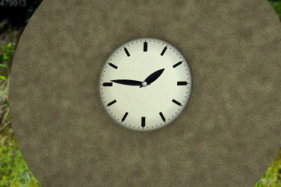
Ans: 1:46
